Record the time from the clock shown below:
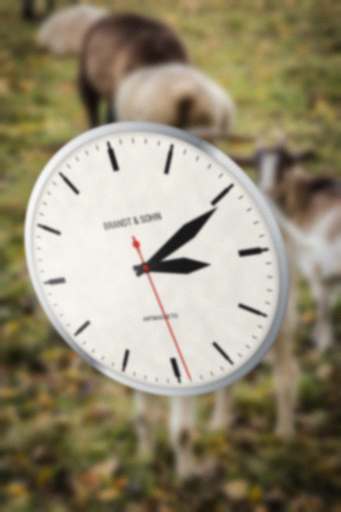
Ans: 3:10:29
